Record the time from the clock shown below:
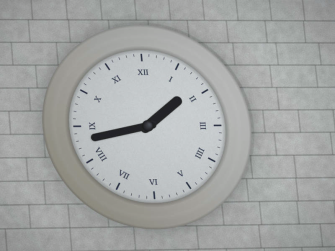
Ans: 1:43
